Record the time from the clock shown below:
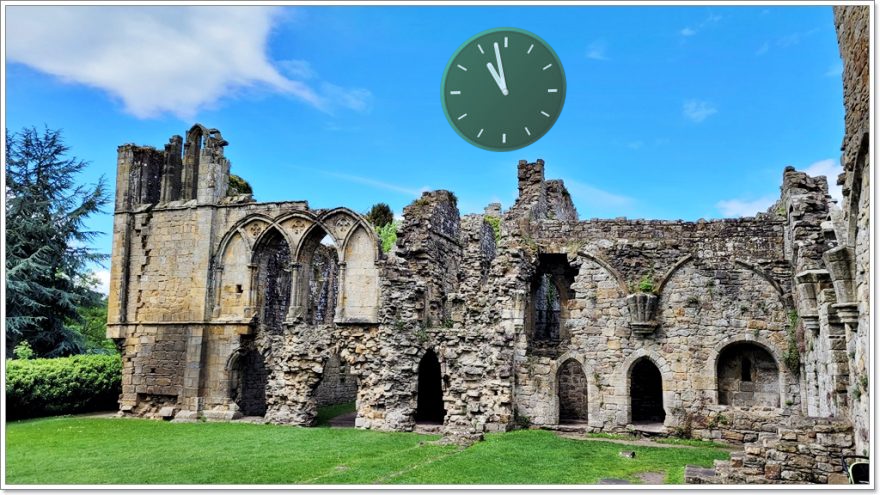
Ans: 10:58
